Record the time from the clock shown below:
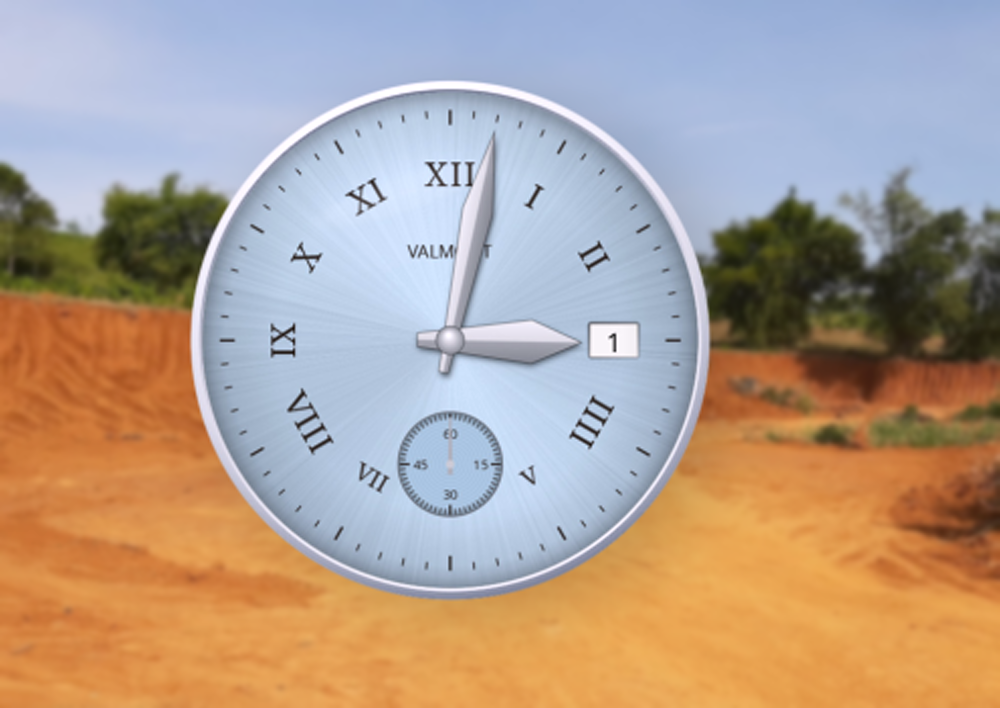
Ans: 3:02
